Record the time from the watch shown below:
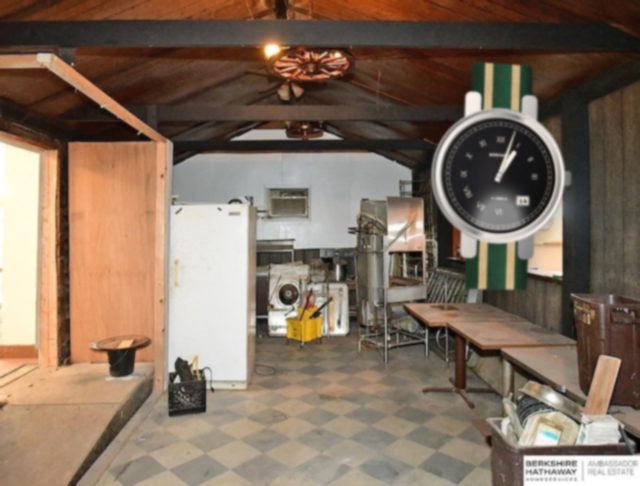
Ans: 1:03
